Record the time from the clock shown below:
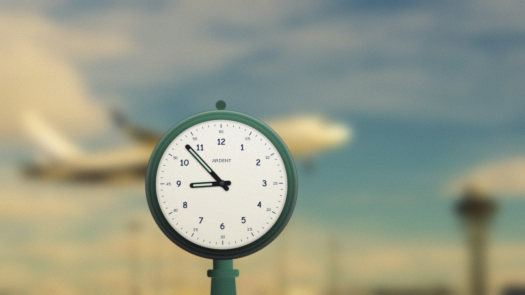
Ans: 8:53
